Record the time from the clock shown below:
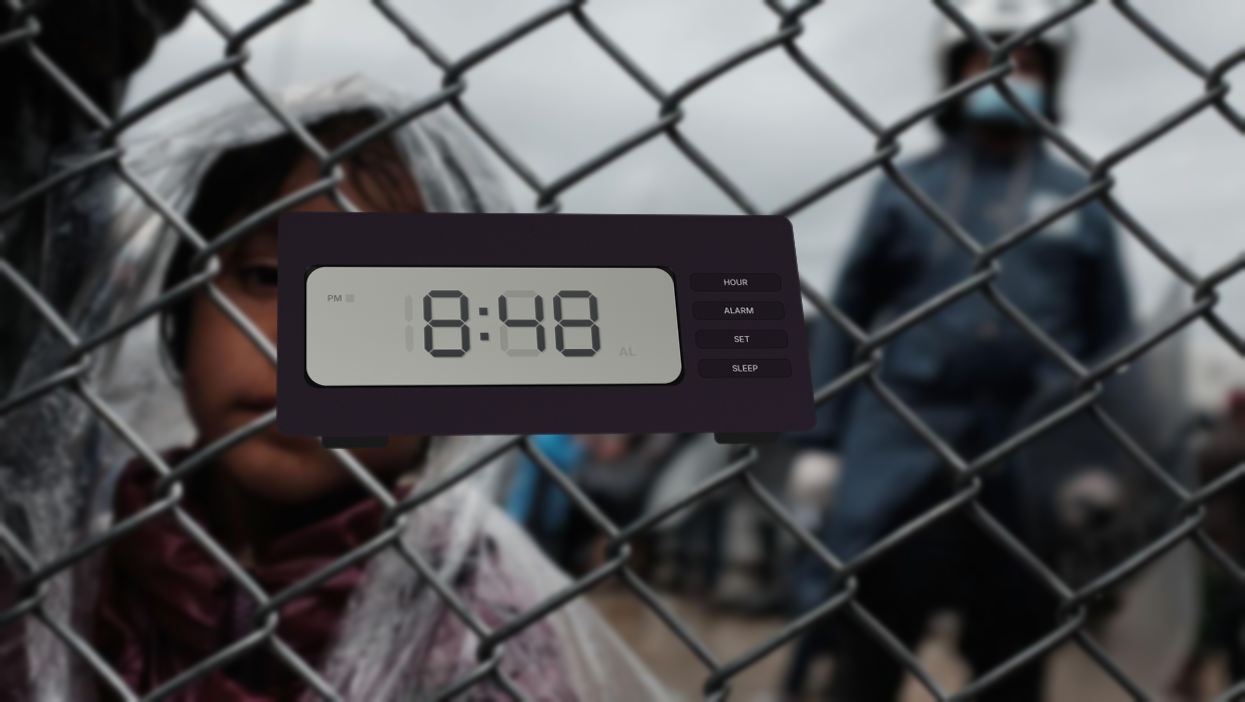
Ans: 8:48
